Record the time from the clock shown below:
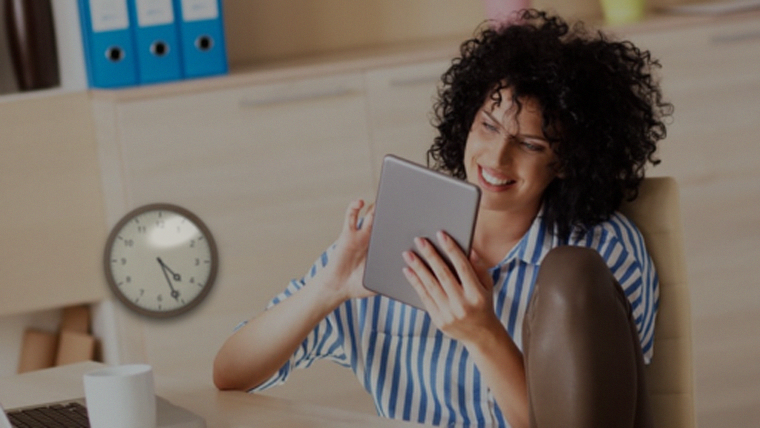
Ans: 4:26
